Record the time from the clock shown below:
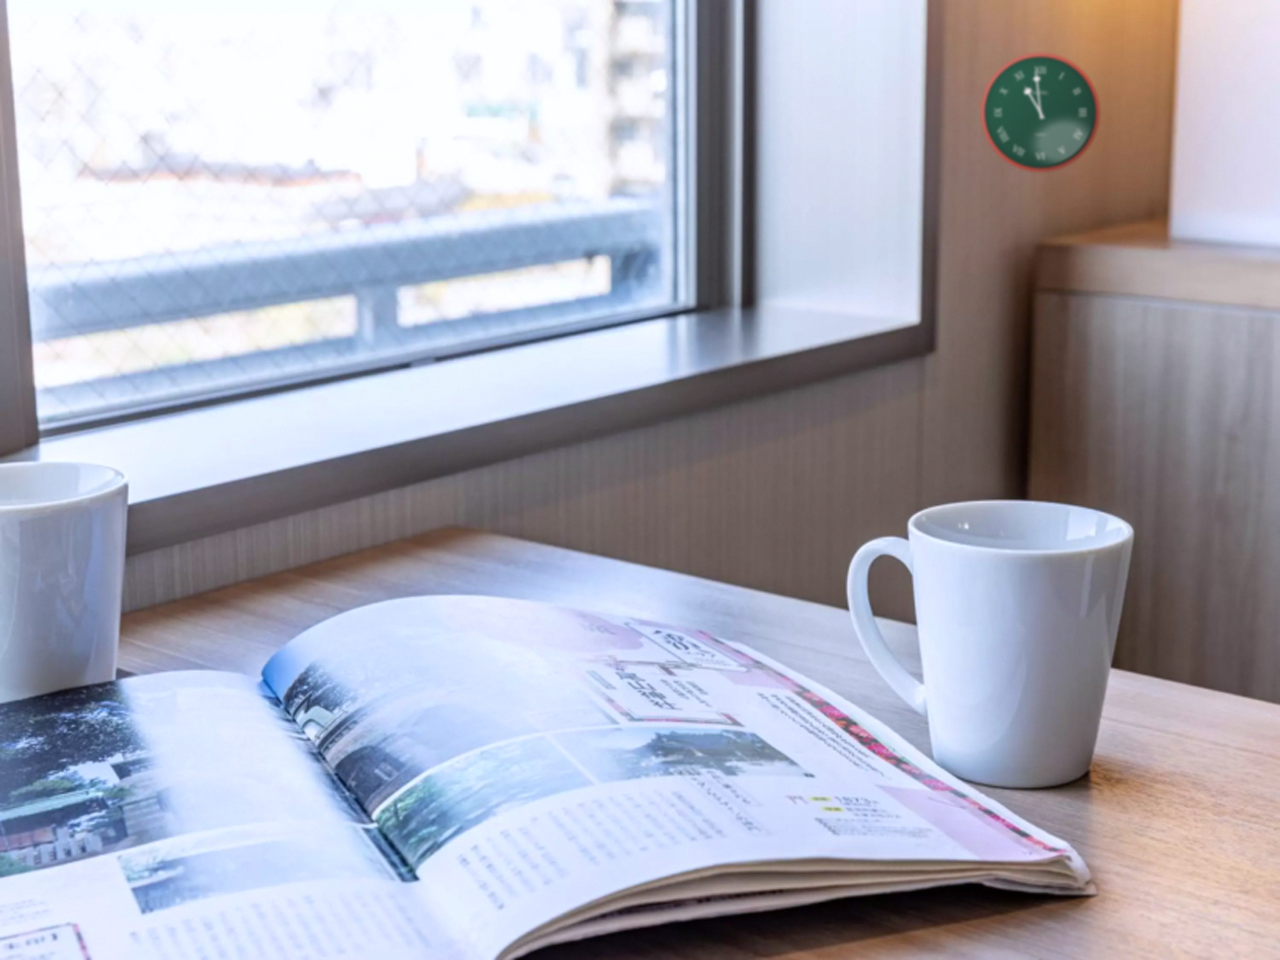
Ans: 10:59
